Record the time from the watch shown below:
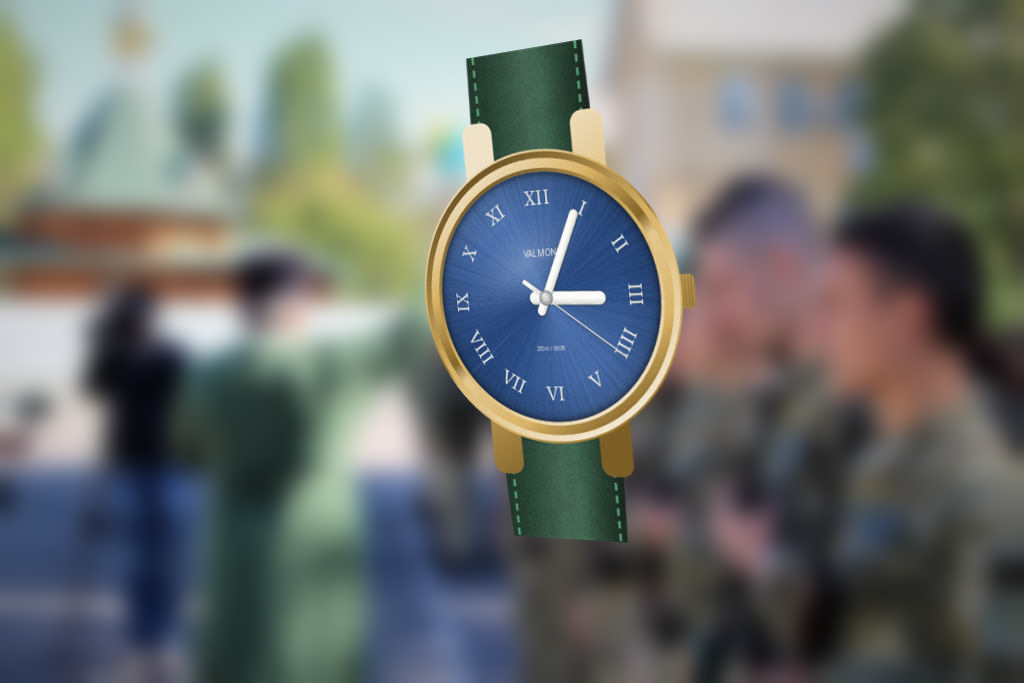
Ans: 3:04:21
